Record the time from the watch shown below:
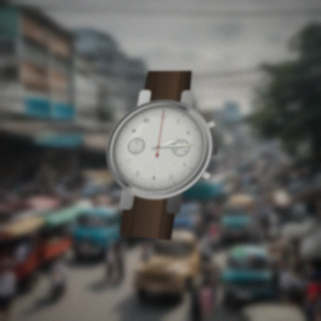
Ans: 2:14
